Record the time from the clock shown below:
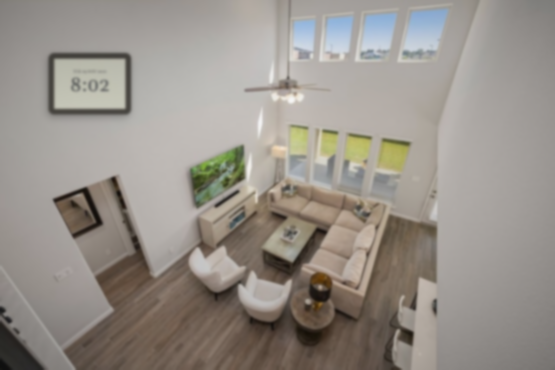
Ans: 8:02
